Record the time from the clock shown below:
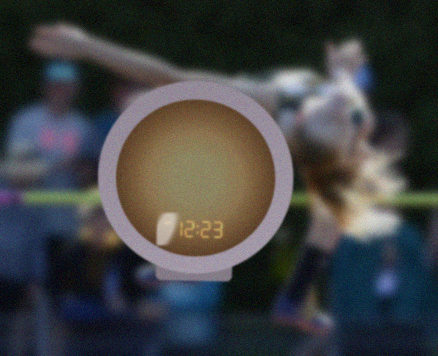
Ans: 12:23
